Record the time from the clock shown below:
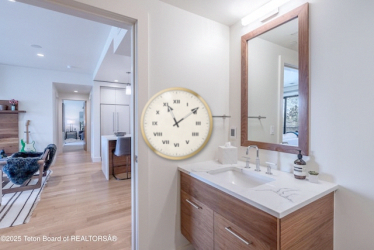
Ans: 11:09
